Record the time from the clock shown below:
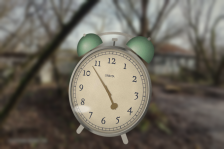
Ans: 4:53
